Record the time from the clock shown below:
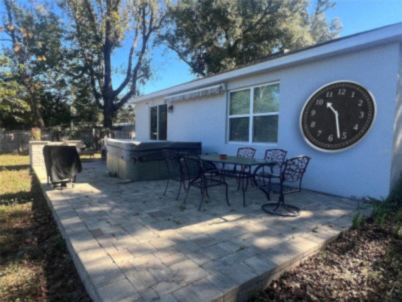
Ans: 10:27
